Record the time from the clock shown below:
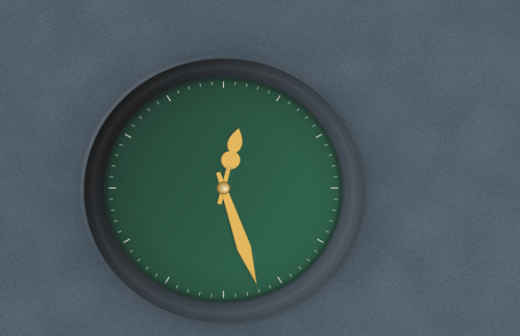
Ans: 12:27
